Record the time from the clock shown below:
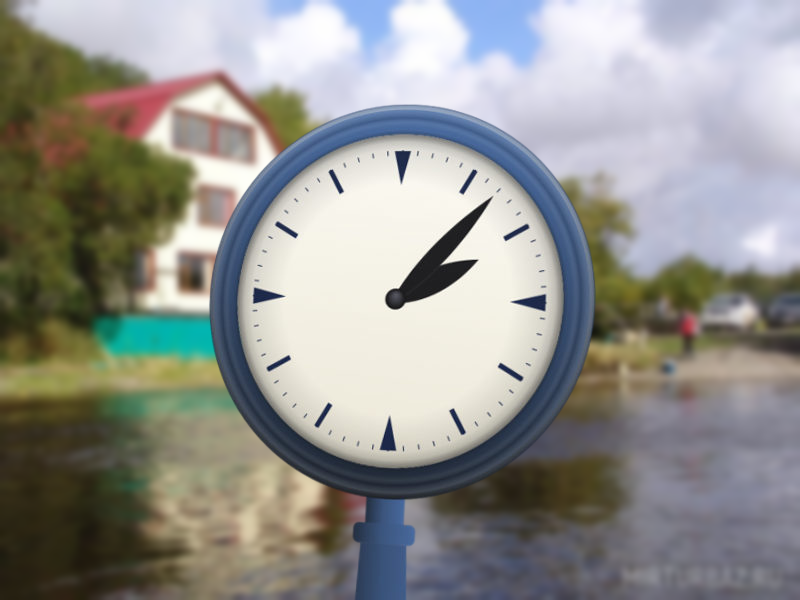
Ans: 2:07
